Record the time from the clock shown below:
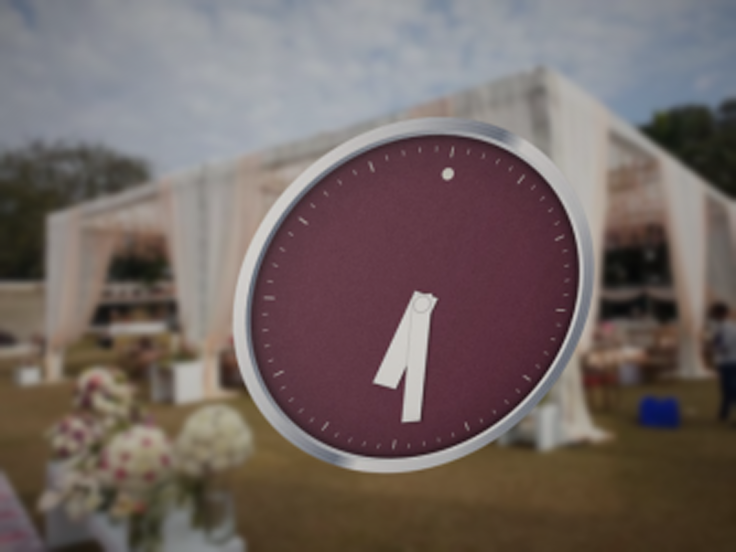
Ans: 6:29
